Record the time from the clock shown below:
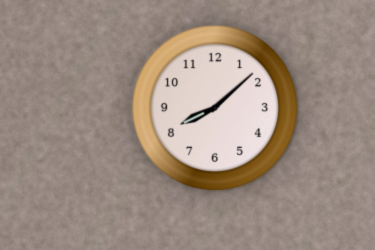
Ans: 8:08
